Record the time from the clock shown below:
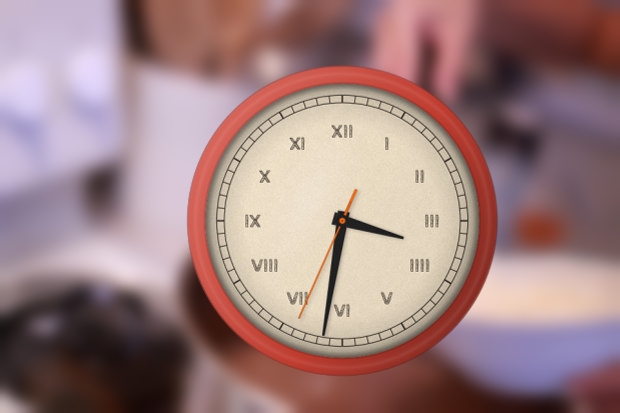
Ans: 3:31:34
